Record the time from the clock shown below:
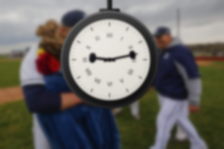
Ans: 9:13
